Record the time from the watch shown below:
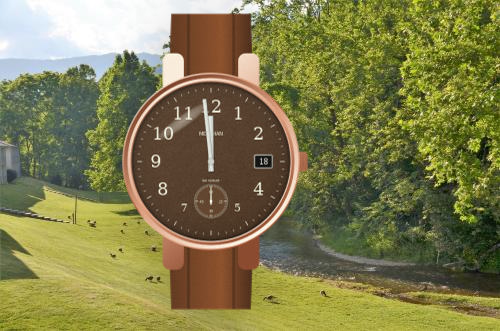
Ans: 11:59
